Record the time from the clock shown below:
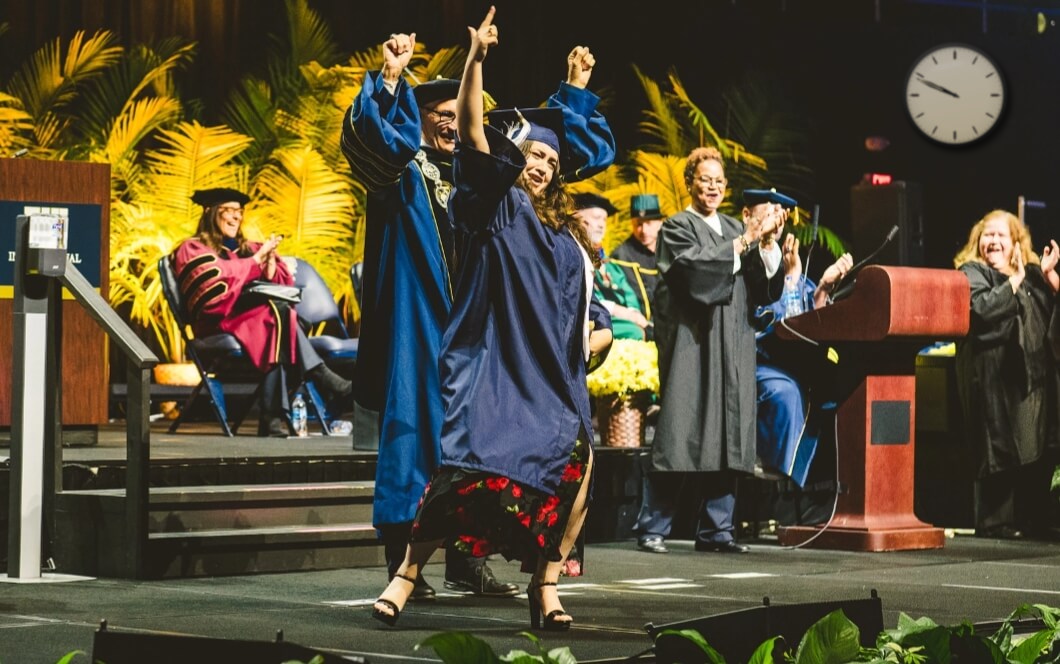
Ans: 9:49
